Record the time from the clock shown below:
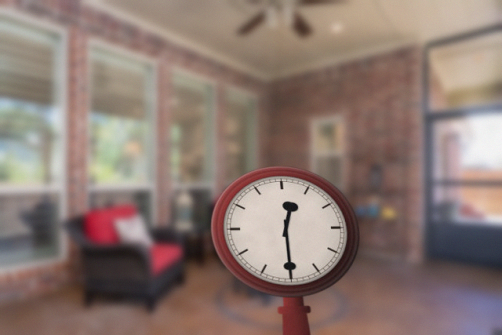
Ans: 12:30
